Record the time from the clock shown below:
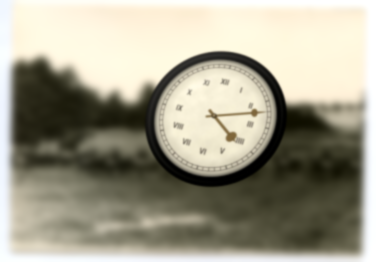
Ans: 4:12
